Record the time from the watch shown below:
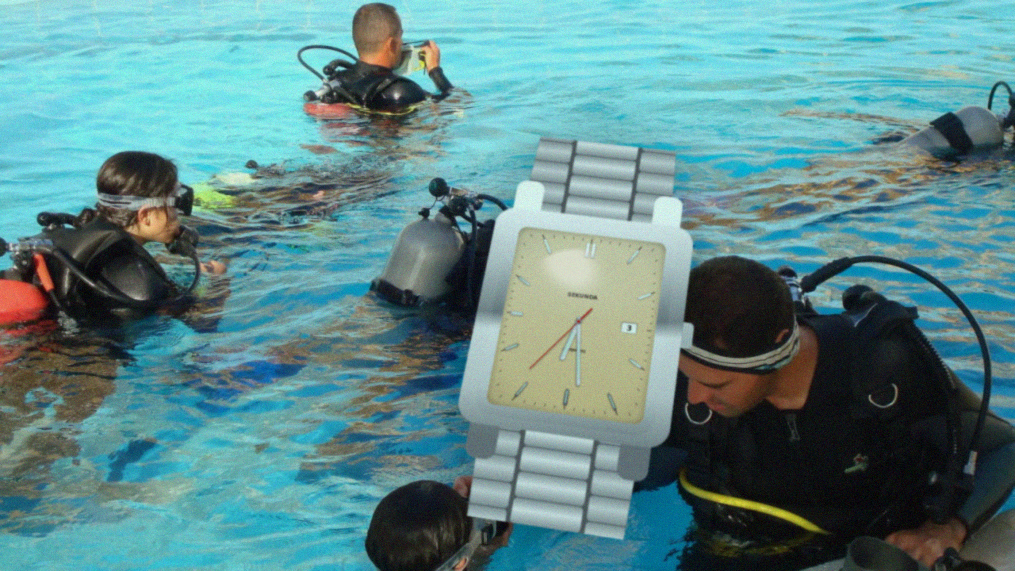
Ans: 6:28:36
